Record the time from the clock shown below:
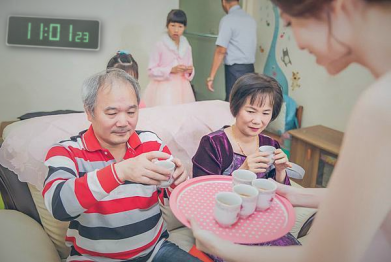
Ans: 11:01:23
